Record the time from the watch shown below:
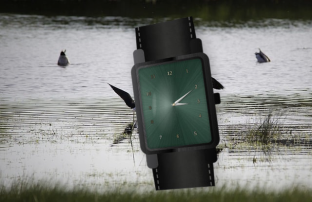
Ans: 3:10
